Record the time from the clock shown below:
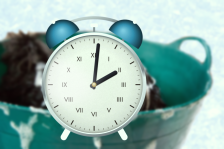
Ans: 2:01
